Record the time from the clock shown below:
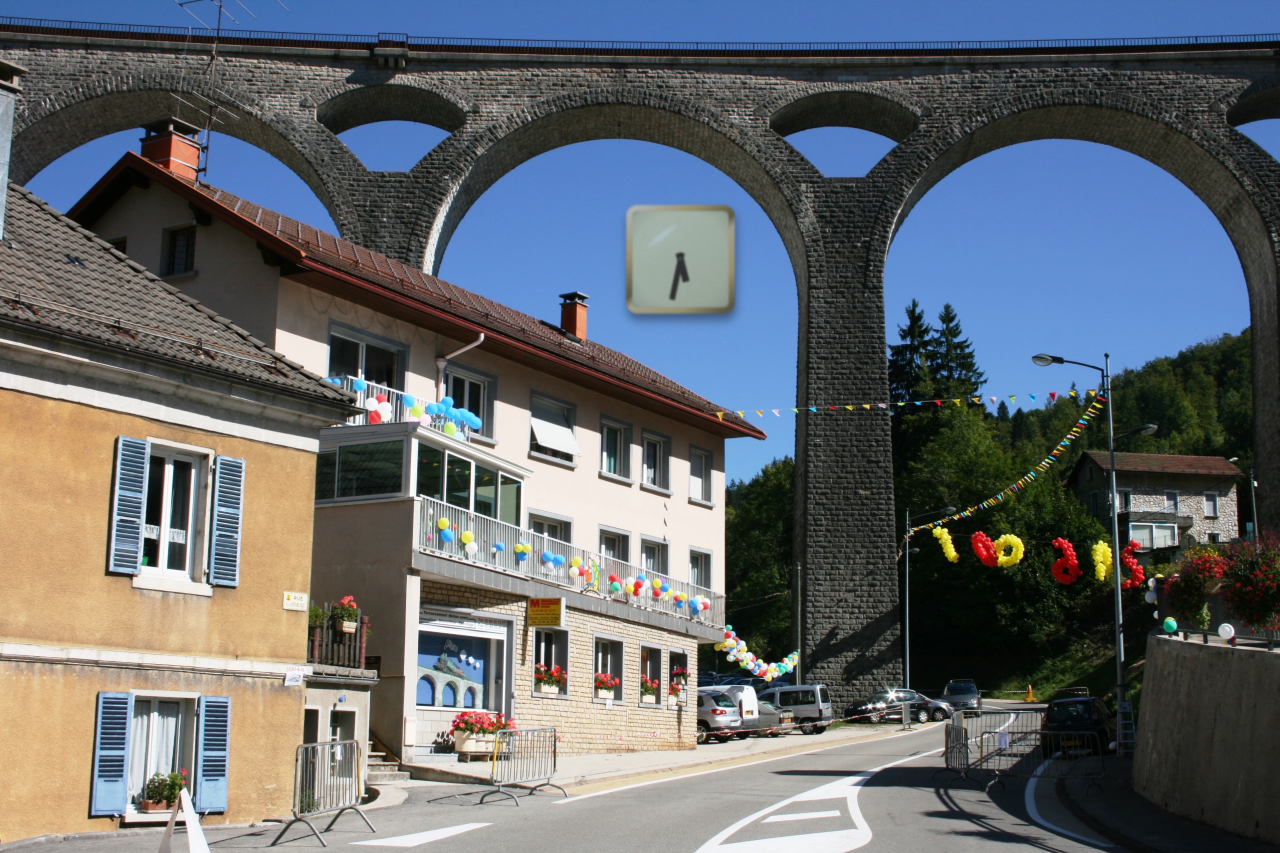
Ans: 5:32
